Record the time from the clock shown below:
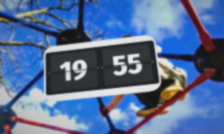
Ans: 19:55
